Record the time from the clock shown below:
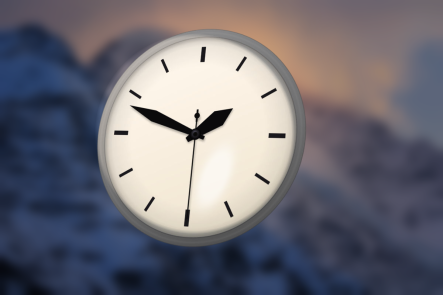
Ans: 1:48:30
